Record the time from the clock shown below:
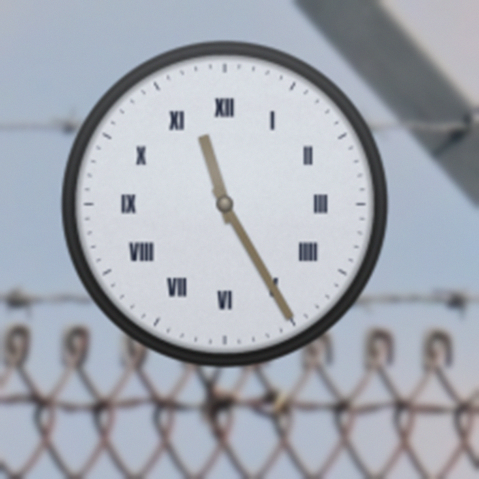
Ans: 11:25
